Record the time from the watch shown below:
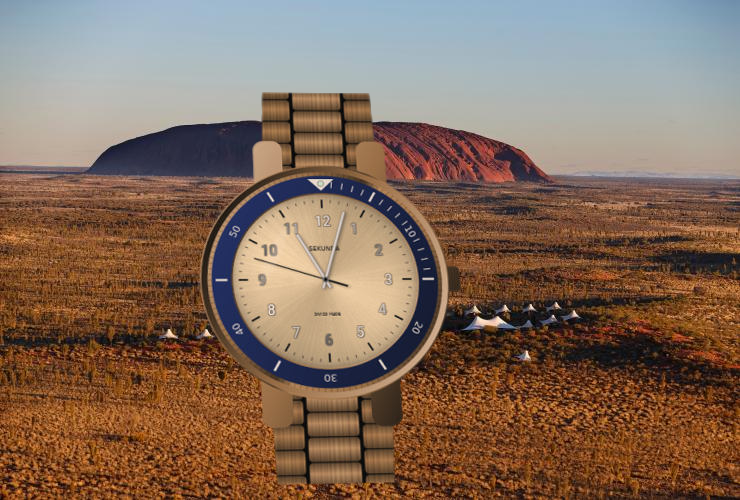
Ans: 11:02:48
